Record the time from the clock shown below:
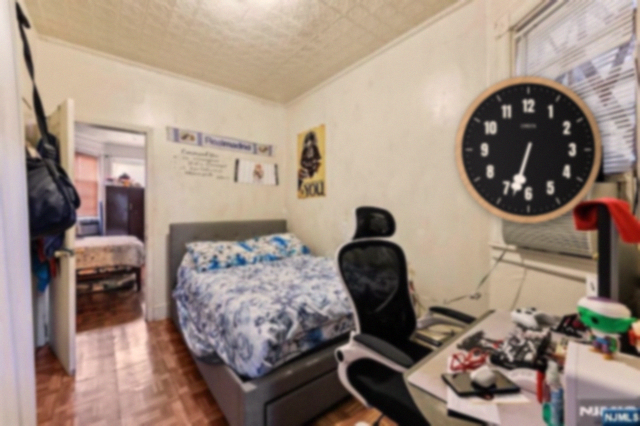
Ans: 6:33
